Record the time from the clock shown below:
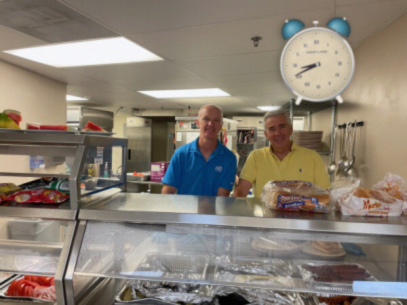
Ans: 8:41
